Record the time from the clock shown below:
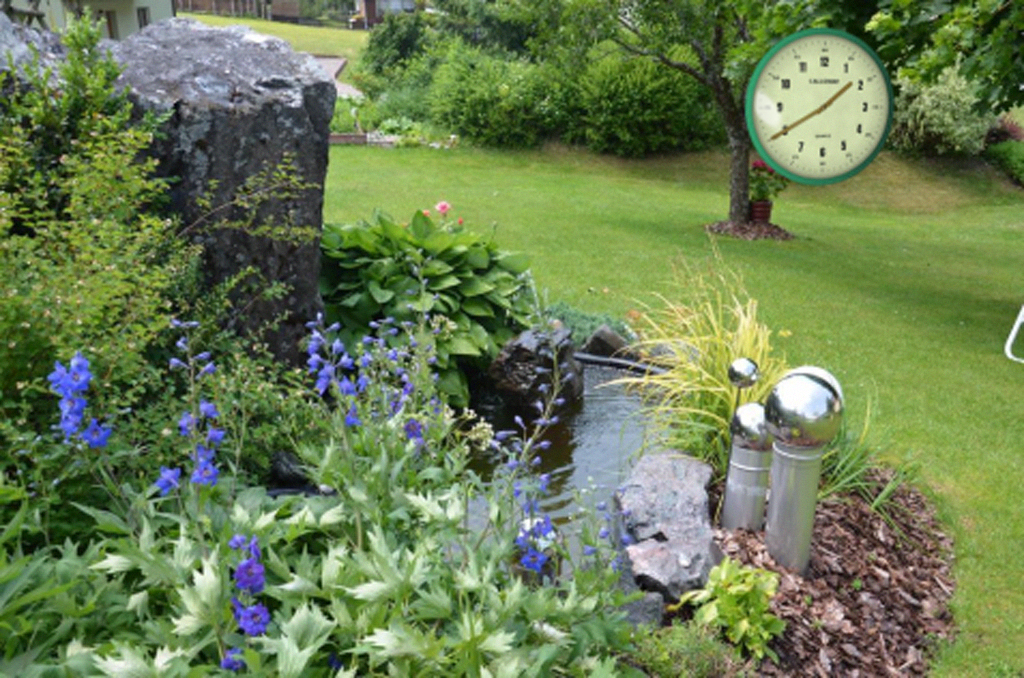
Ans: 1:40
